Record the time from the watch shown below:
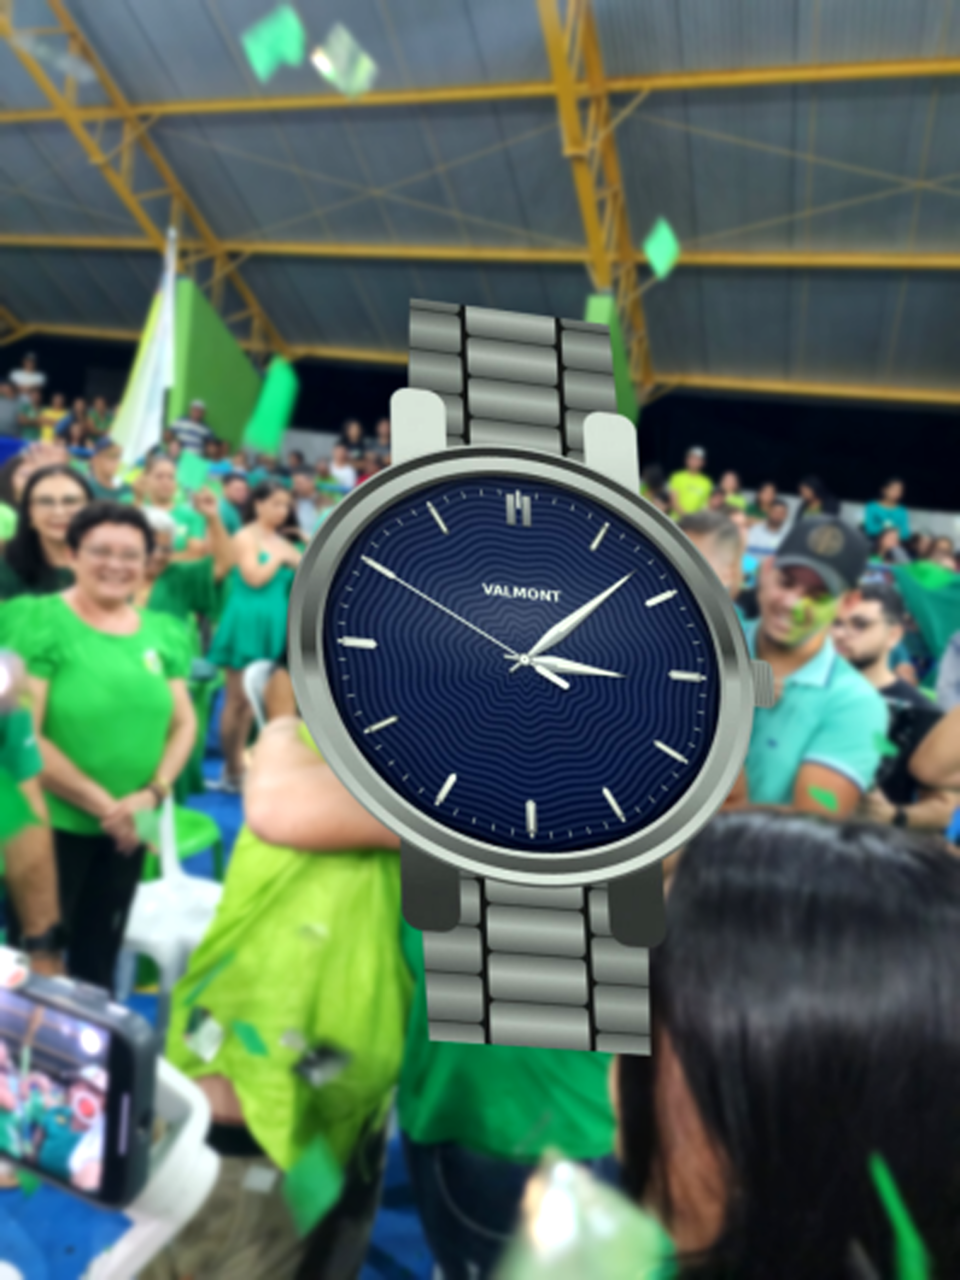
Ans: 3:07:50
